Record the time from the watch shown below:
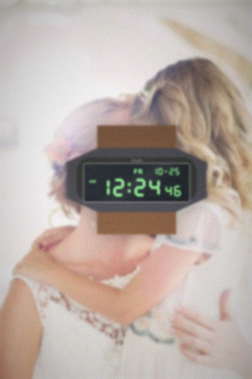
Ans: 12:24:46
